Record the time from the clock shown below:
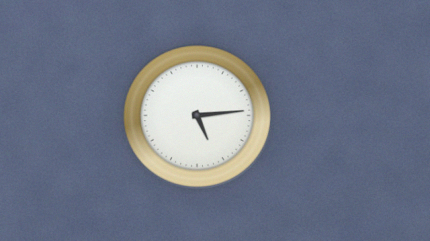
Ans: 5:14
